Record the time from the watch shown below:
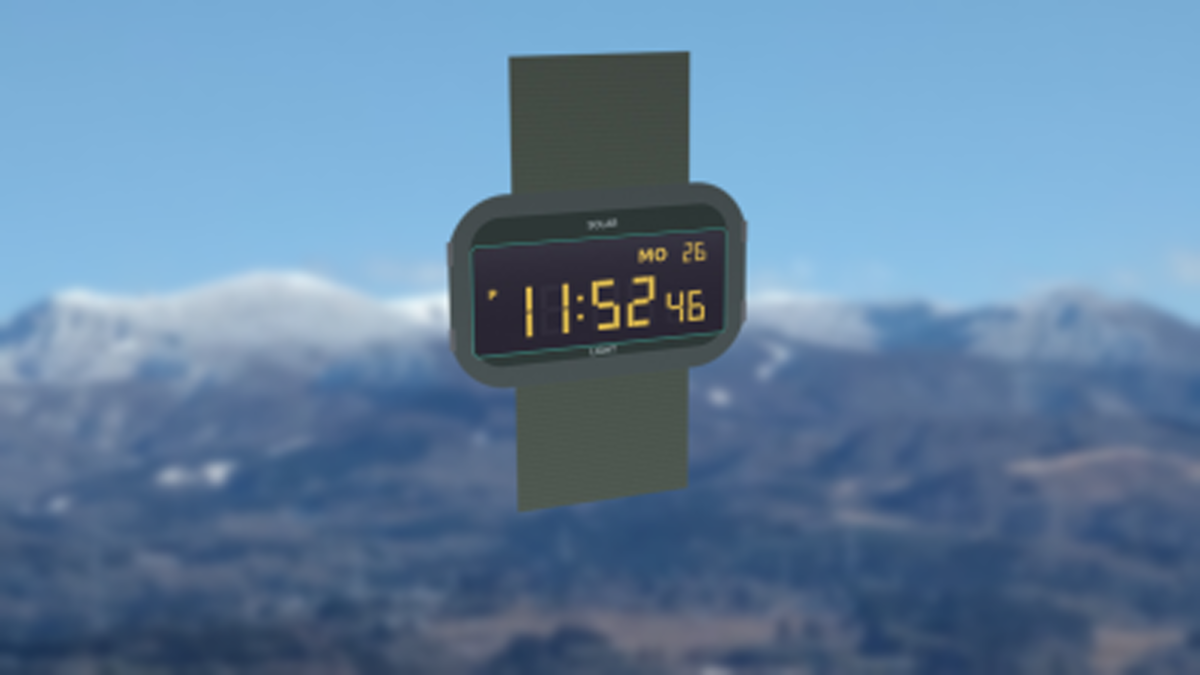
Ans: 11:52:46
